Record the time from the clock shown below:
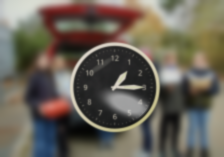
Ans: 1:15
